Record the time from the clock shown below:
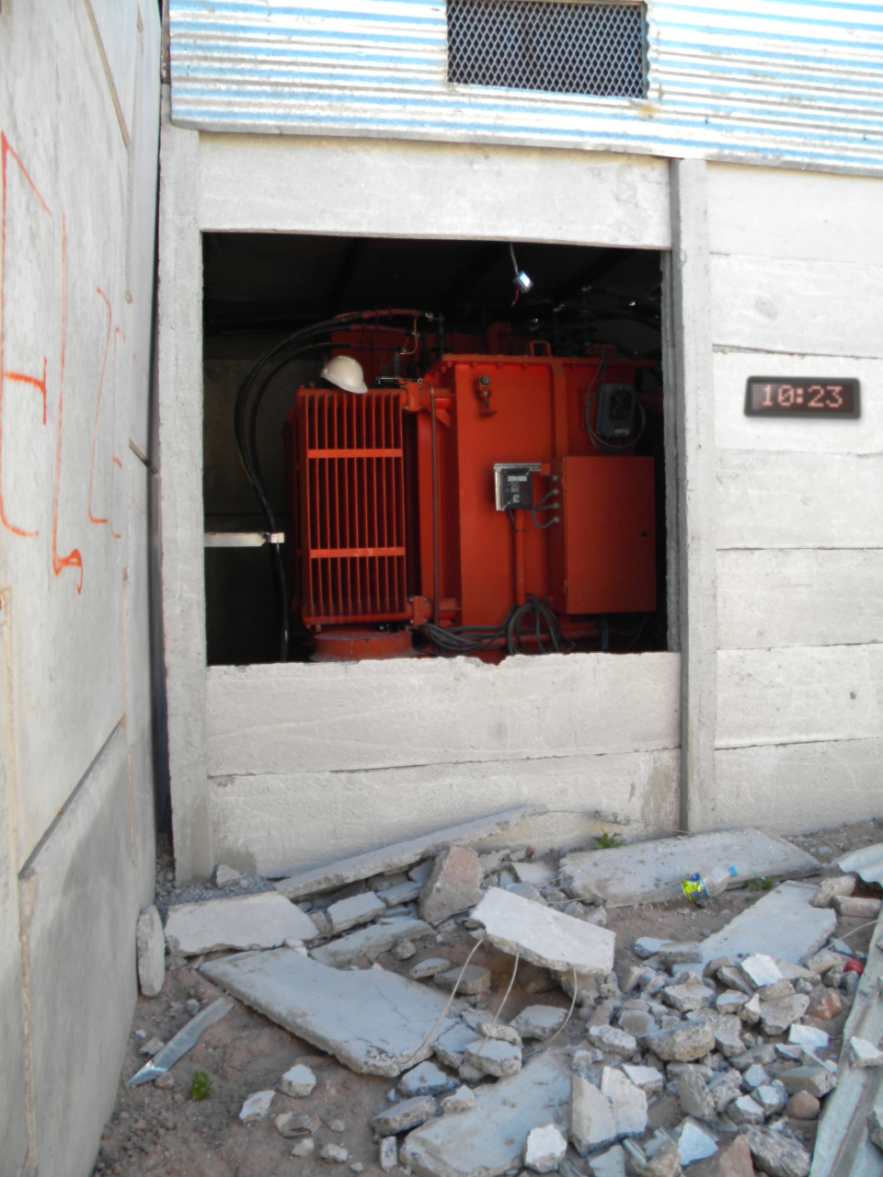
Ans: 10:23
